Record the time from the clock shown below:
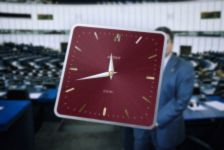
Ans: 11:42
